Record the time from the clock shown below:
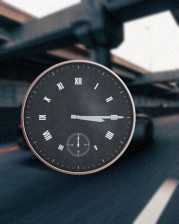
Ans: 3:15
